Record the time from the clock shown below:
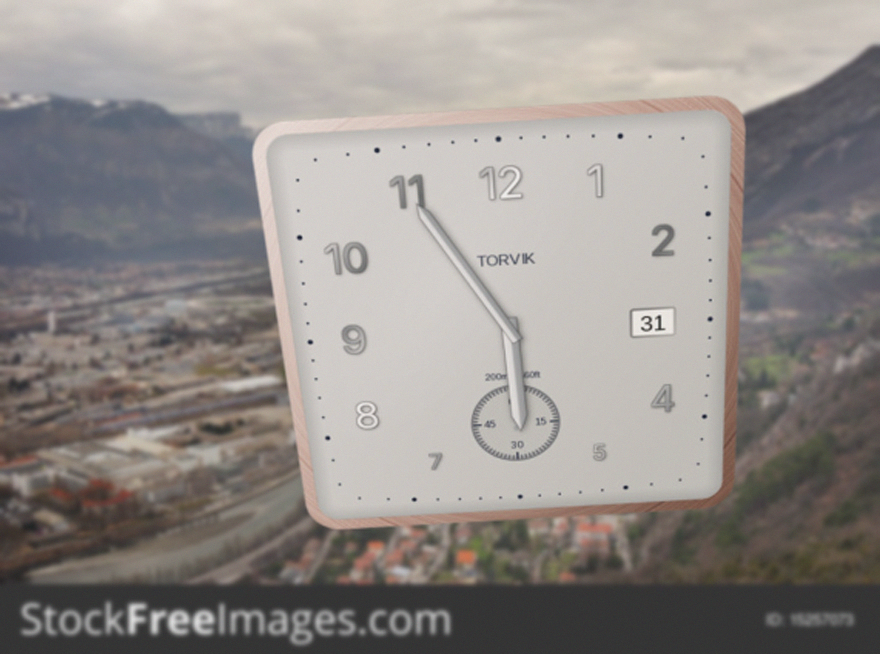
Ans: 5:55
